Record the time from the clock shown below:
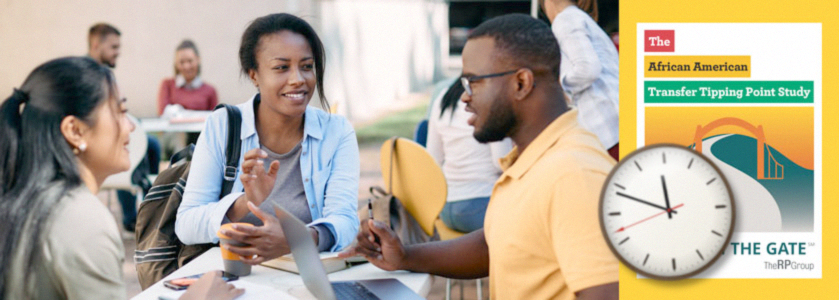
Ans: 11:48:42
